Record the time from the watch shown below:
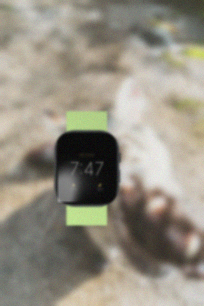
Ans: 7:47
